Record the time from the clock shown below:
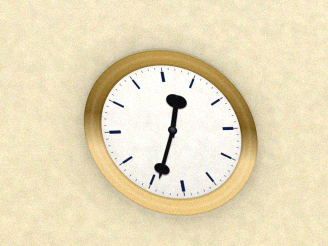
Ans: 12:34
